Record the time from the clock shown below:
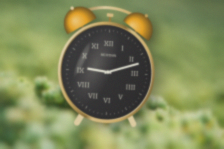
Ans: 9:12
